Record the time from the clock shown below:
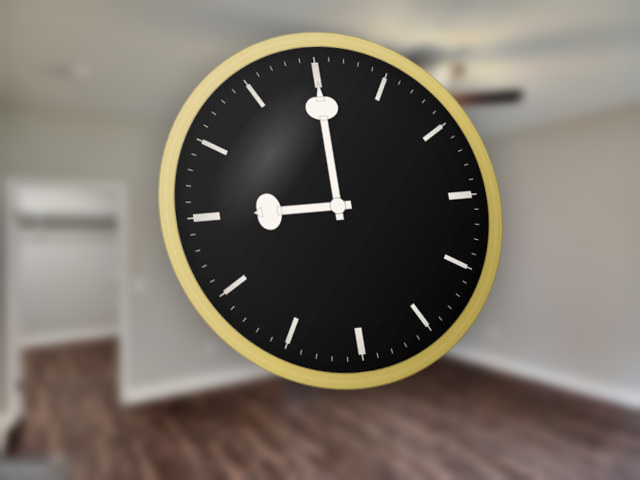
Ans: 9:00
